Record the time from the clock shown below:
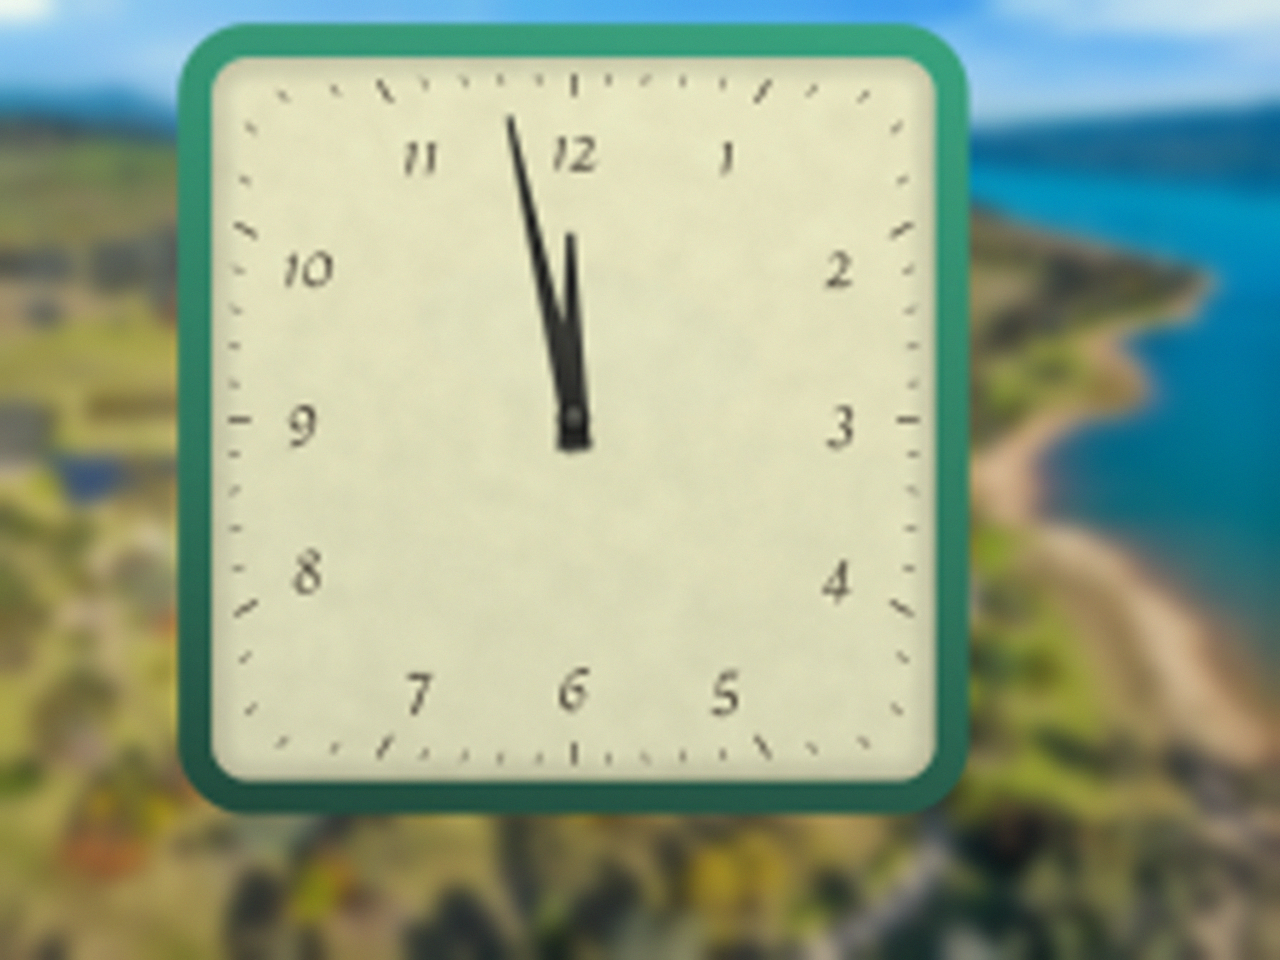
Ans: 11:58
